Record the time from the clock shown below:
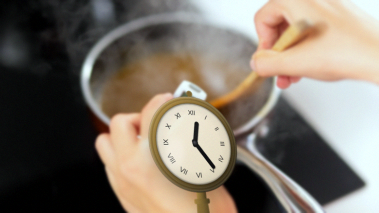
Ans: 12:24
